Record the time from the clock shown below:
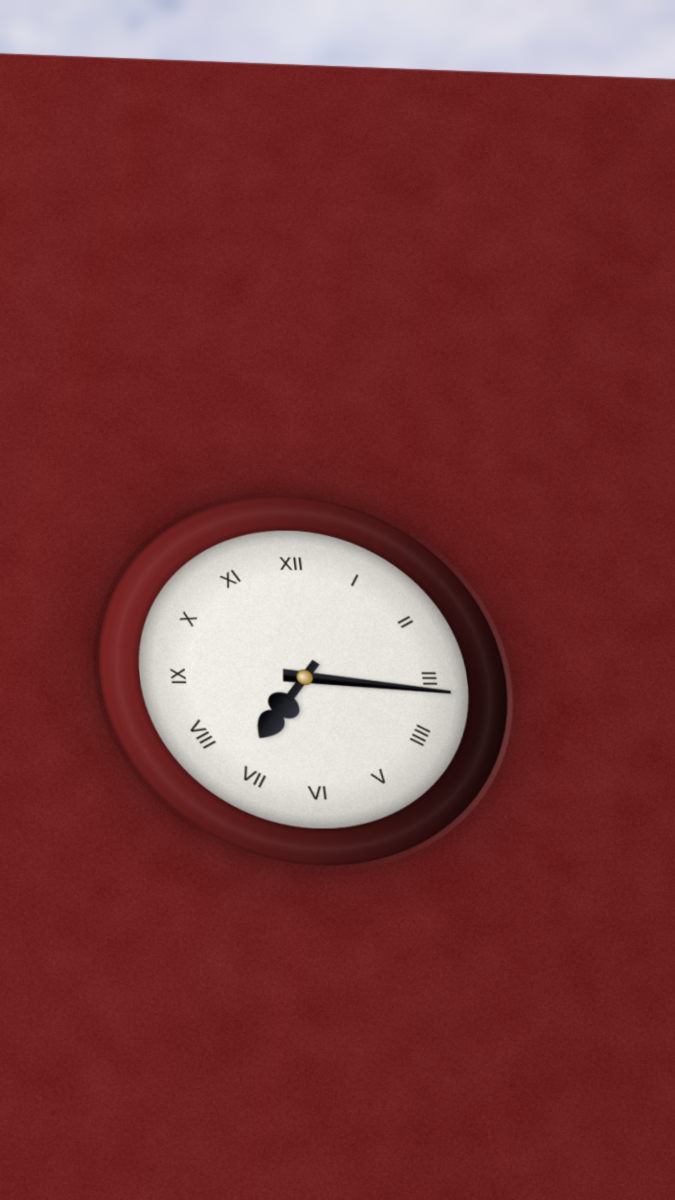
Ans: 7:16
